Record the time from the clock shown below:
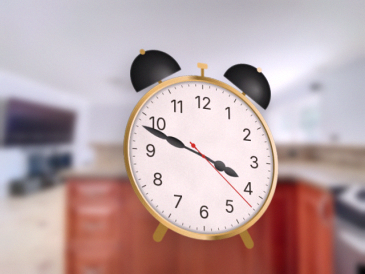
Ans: 3:48:22
